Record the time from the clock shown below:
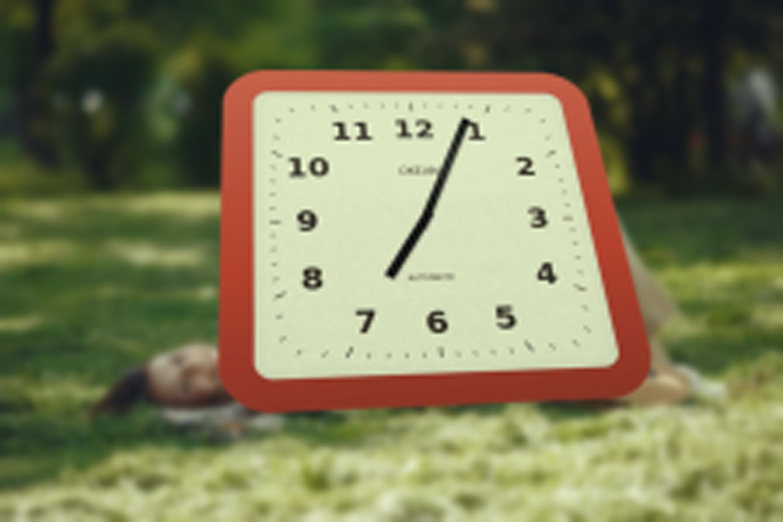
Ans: 7:04
